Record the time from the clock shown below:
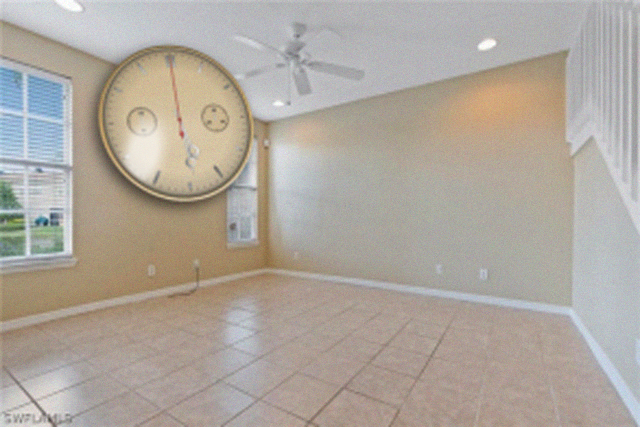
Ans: 5:29
